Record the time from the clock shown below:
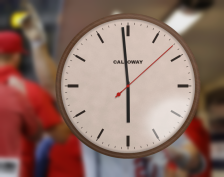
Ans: 5:59:08
